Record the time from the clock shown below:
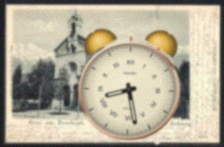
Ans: 8:28
